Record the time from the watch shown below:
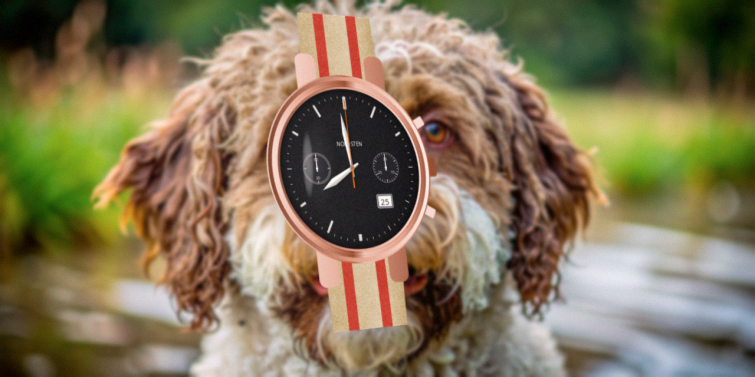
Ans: 7:59
